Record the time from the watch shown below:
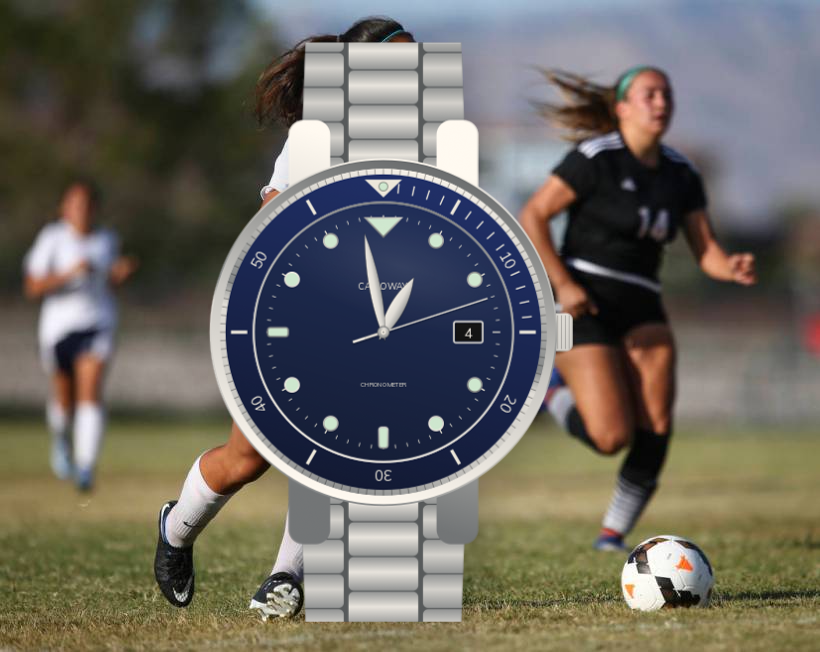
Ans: 12:58:12
